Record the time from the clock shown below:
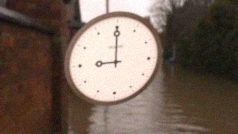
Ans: 9:00
